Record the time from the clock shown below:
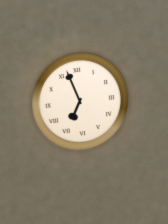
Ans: 6:57
